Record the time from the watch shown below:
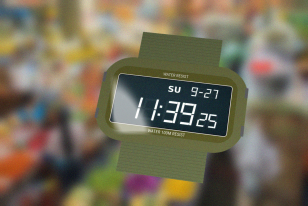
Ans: 11:39:25
